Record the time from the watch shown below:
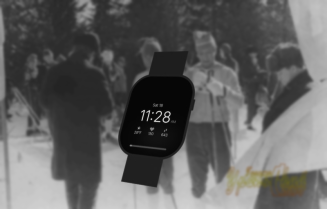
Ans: 11:28
